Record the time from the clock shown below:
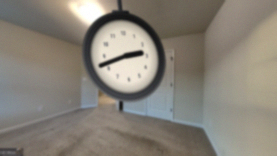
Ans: 2:42
